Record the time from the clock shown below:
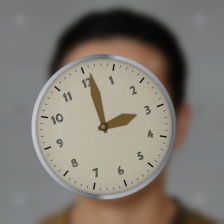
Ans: 3:01
